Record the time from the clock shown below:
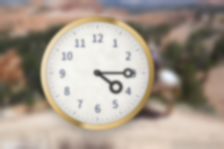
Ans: 4:15
